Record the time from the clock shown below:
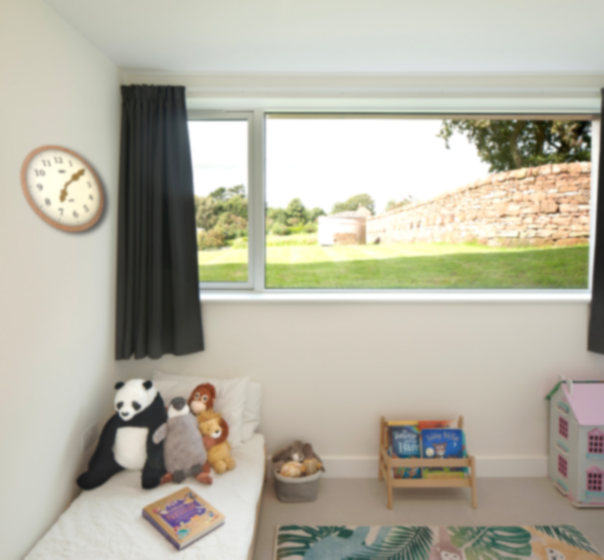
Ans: 7:10
